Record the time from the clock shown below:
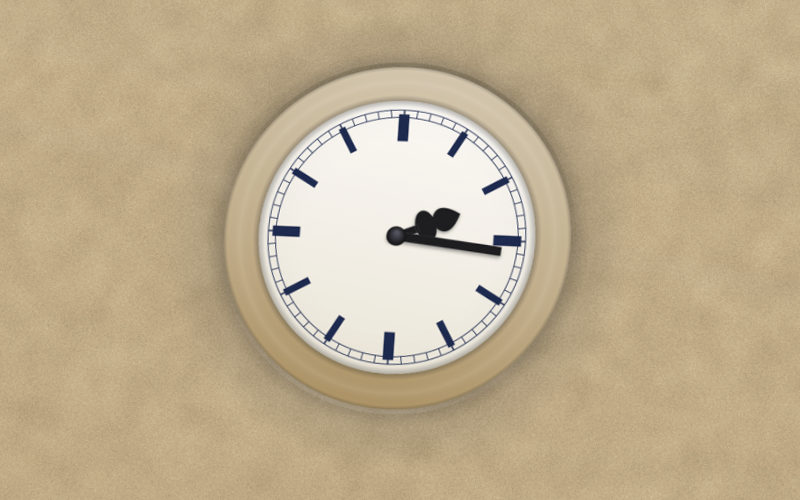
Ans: 2:16
